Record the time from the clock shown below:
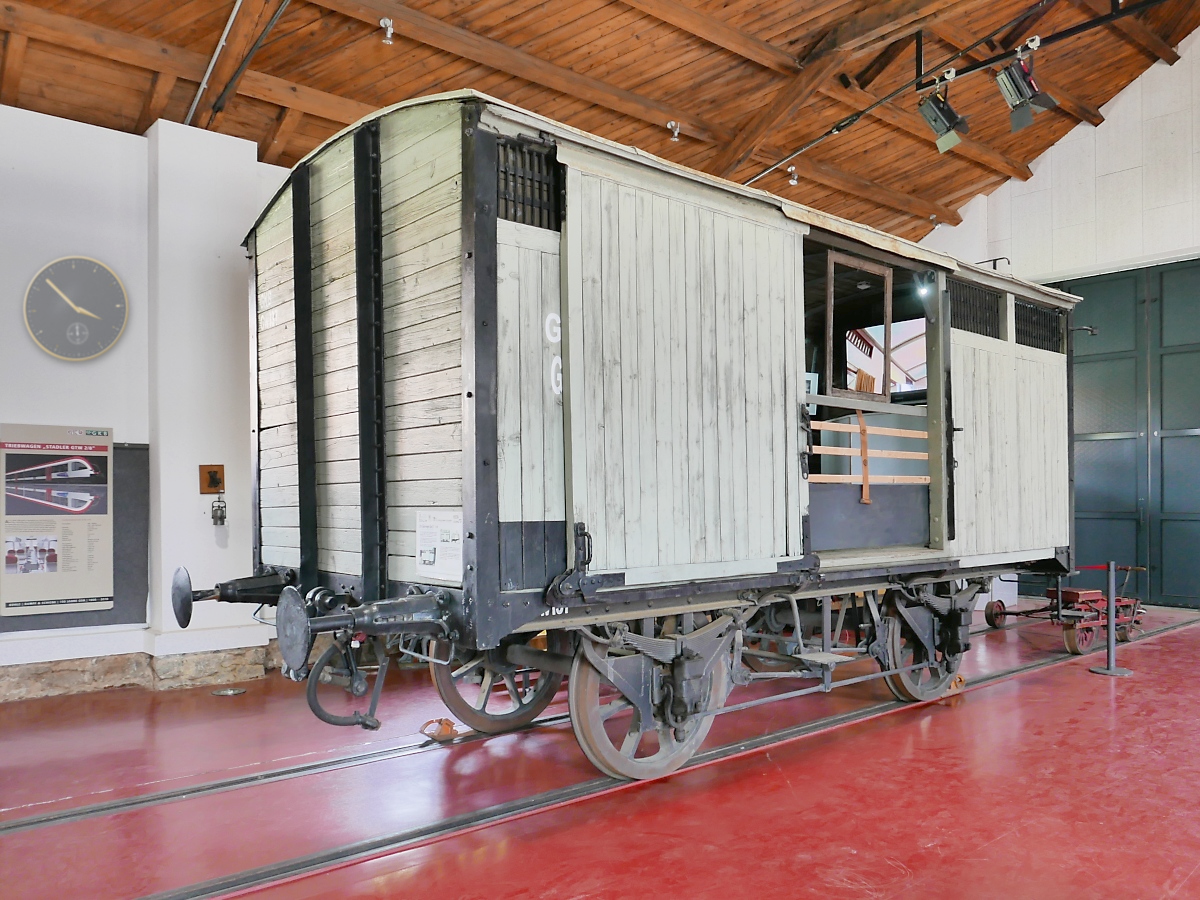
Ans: 3:53
